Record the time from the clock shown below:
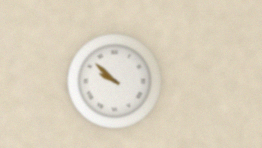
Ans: 9:52
